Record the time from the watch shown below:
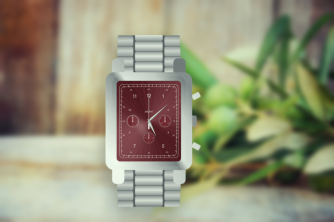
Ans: 5:08
